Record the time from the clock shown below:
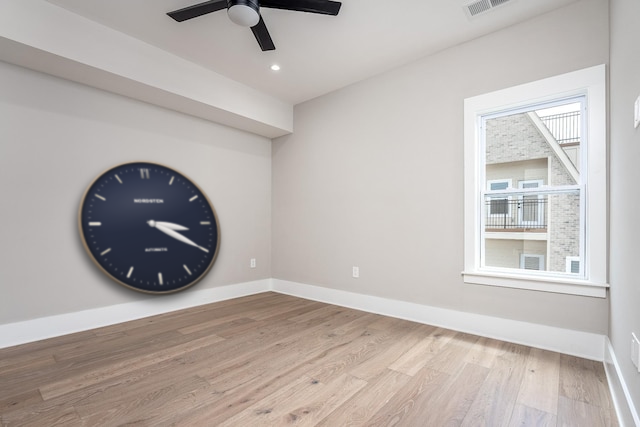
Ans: 3:20
